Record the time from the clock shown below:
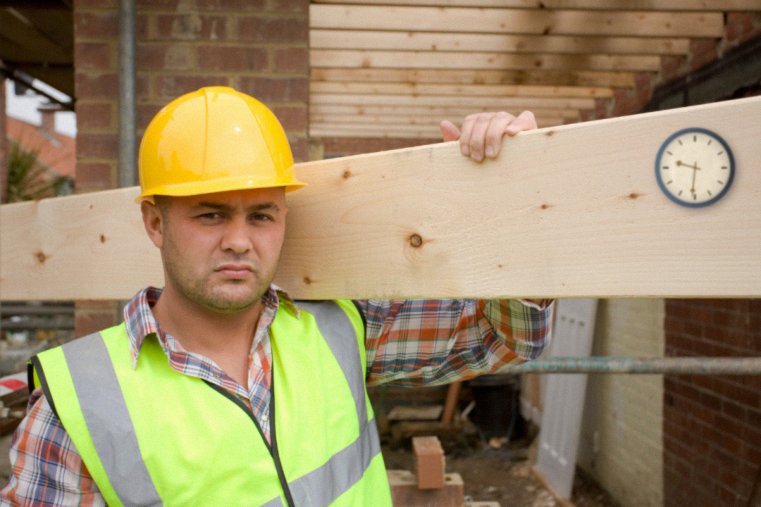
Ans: 9:31
